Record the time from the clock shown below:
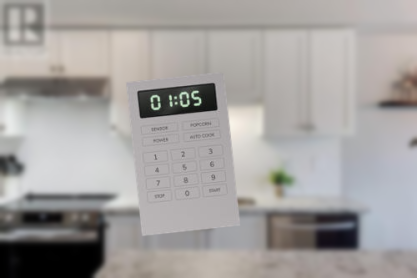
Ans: 1:05
